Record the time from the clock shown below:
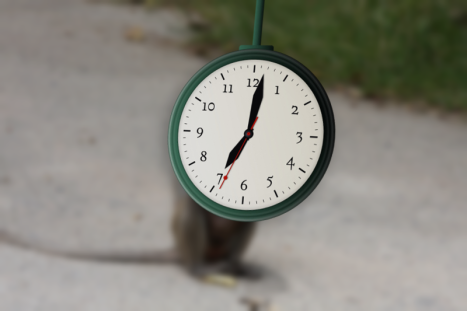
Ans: 7:01:34
